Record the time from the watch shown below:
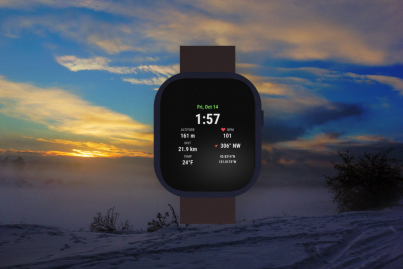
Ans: 1:57
